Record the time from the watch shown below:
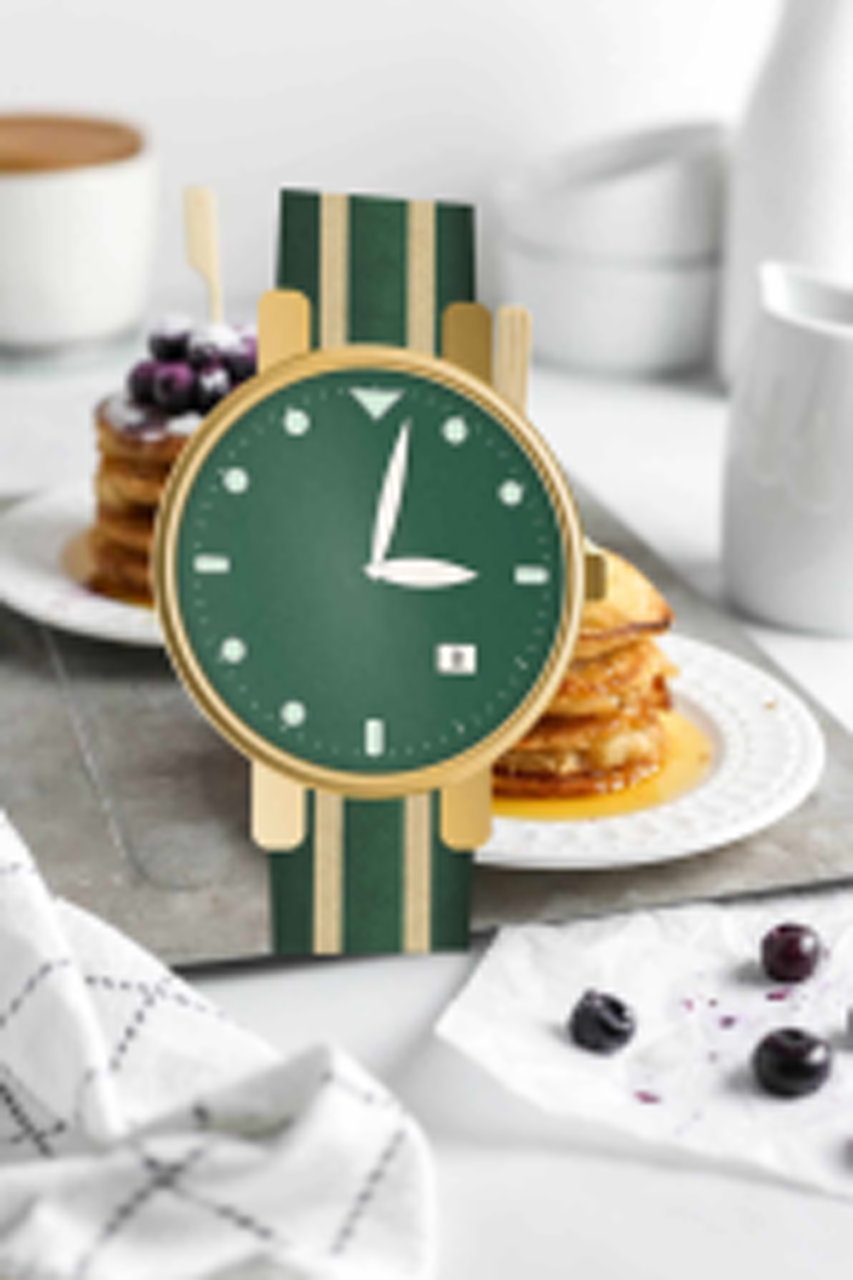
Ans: 3:02
